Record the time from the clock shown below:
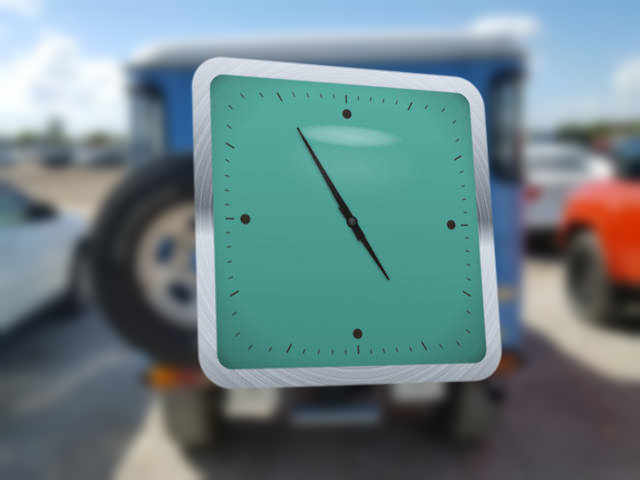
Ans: 4:55
